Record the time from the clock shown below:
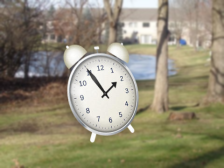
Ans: 1:55
